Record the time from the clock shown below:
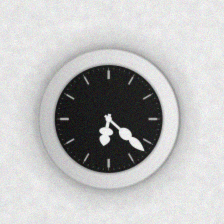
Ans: 6:22
